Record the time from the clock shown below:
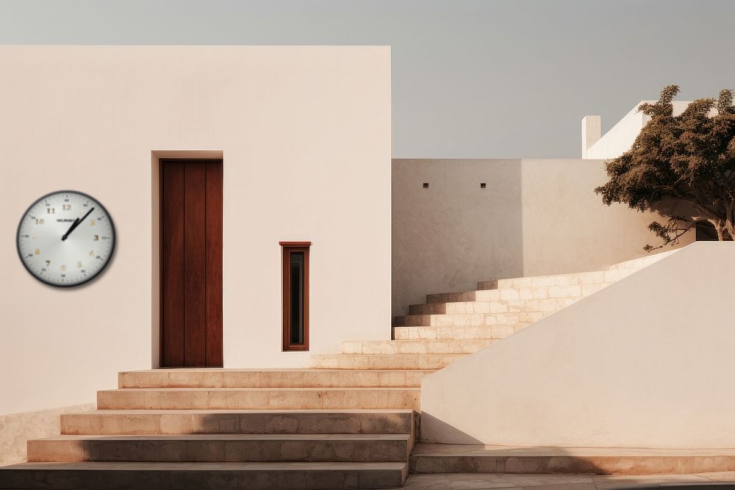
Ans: 1:07
